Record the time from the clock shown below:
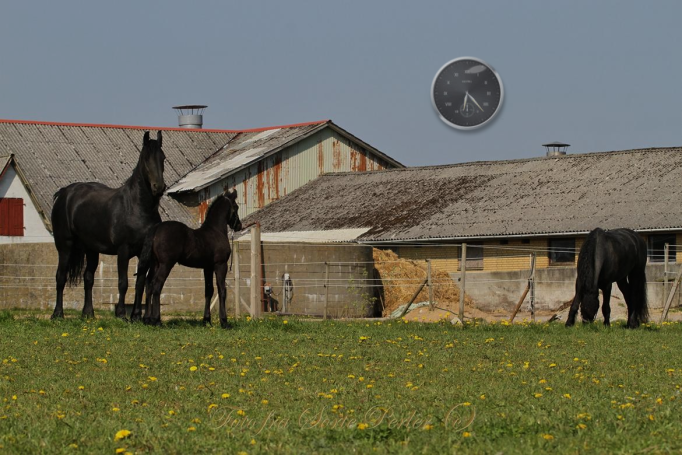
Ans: 6:23
